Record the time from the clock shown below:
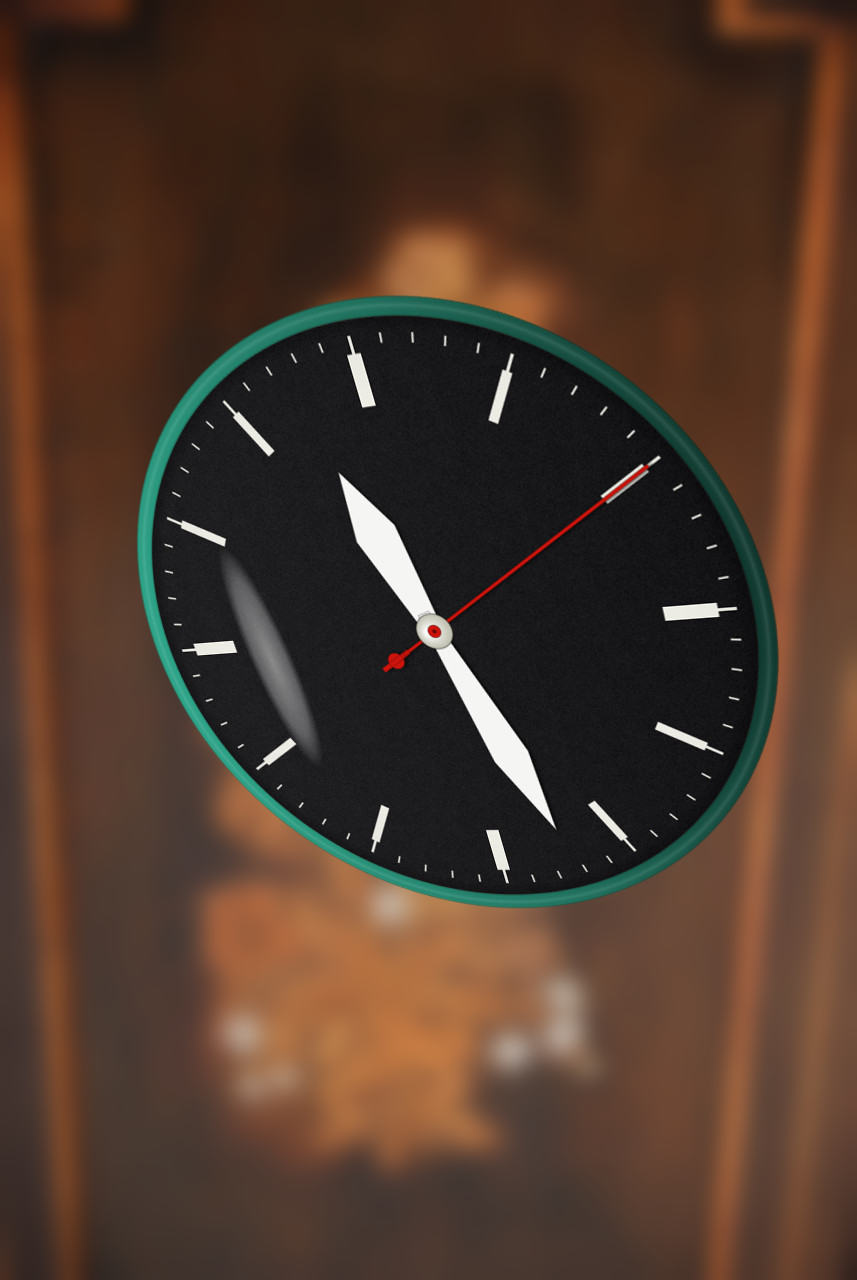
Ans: 11:27:10
